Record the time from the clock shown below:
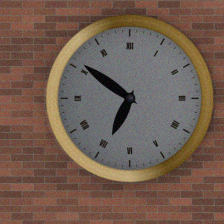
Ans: 6:51
